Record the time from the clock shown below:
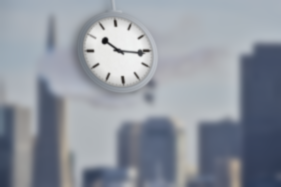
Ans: 10:16
